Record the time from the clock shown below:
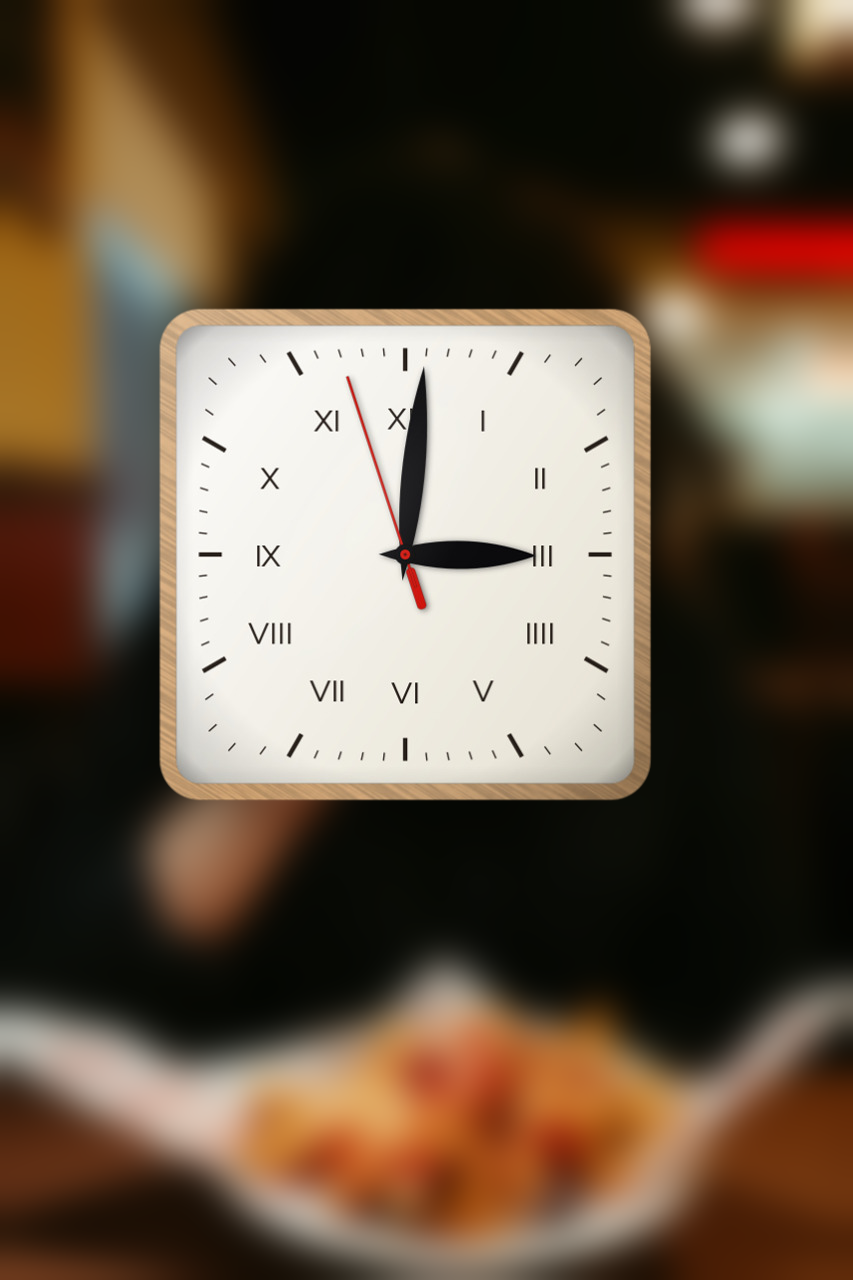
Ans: 3:00:57
